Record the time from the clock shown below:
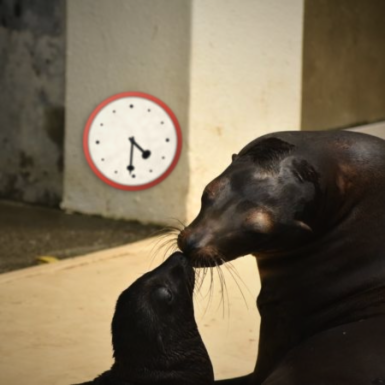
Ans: 4:31
